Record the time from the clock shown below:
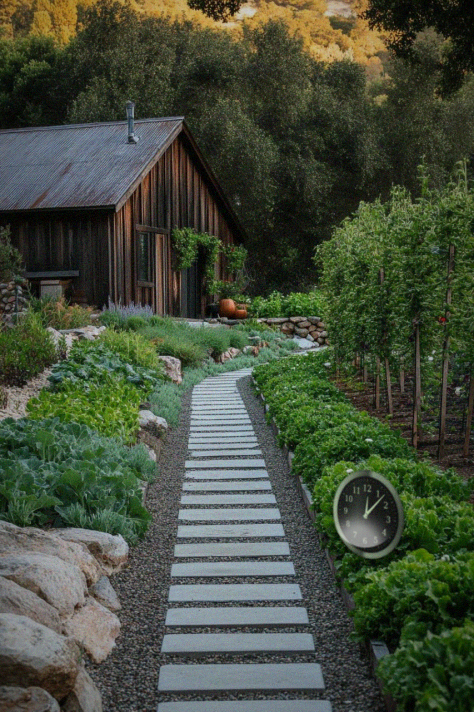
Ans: 12:07
